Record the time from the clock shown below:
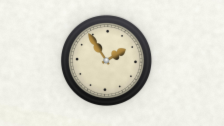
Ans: 1:54
